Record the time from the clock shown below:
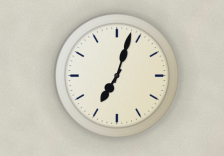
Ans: 7:03
